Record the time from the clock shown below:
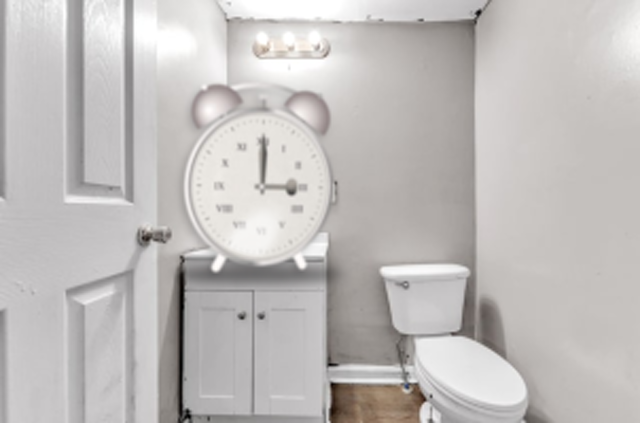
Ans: 3:00
